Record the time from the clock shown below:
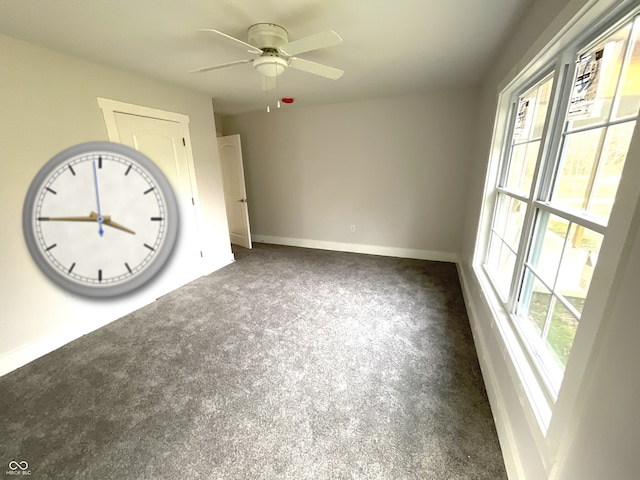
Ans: 3:44:59
